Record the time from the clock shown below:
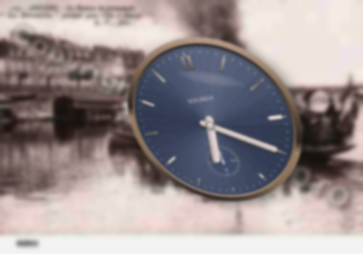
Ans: 6:20
